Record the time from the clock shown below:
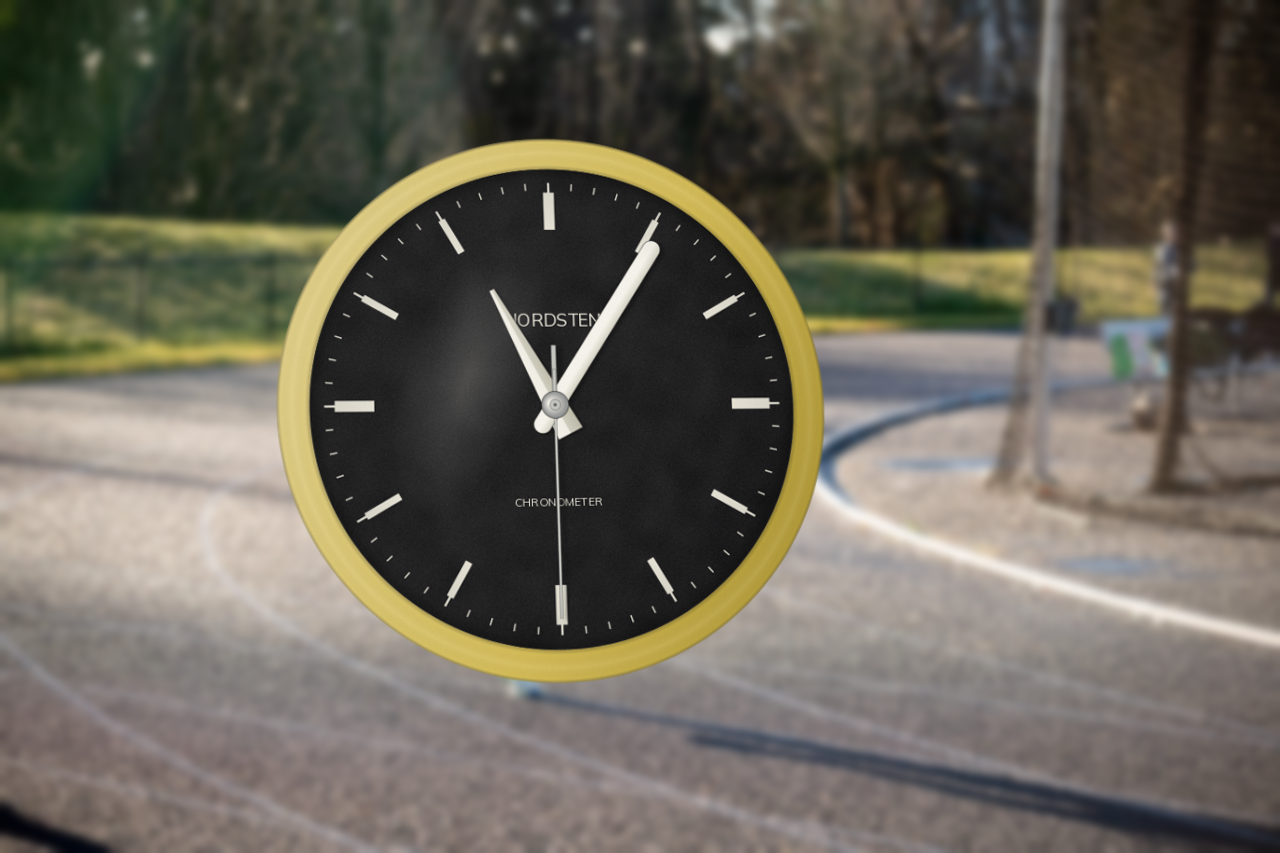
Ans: 11:05:30
